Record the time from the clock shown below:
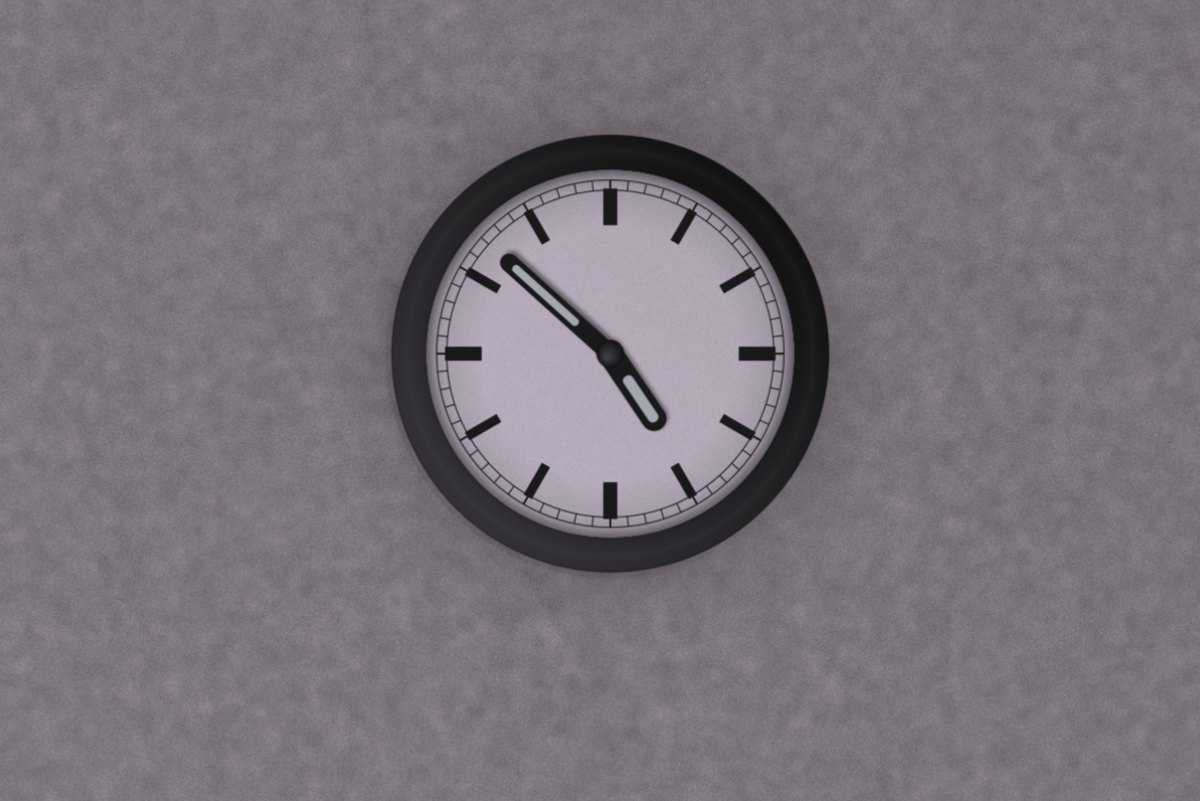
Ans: 4:52
